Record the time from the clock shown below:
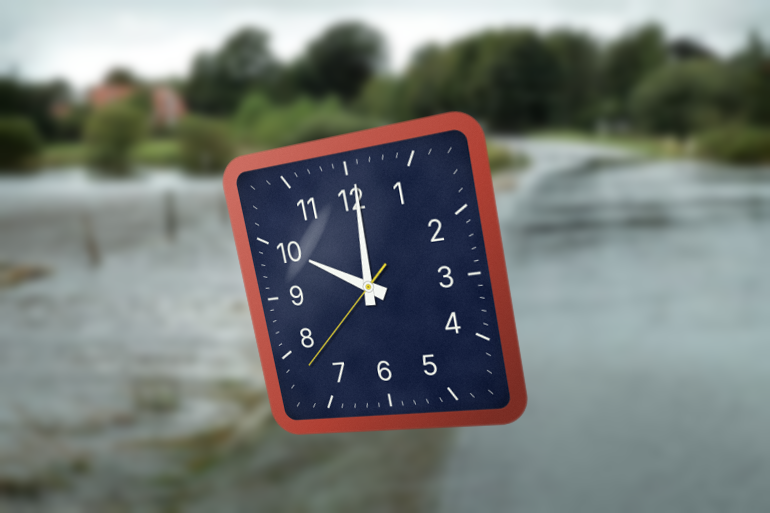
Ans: 10:00:38
